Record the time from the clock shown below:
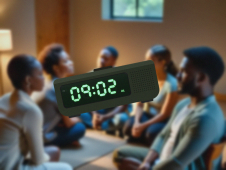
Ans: 9:02
